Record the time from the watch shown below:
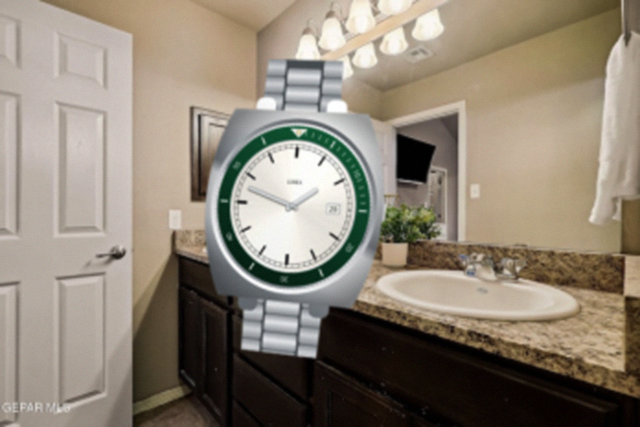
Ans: 1:48
